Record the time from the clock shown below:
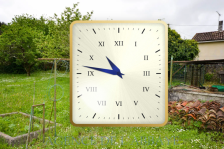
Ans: 10:47
